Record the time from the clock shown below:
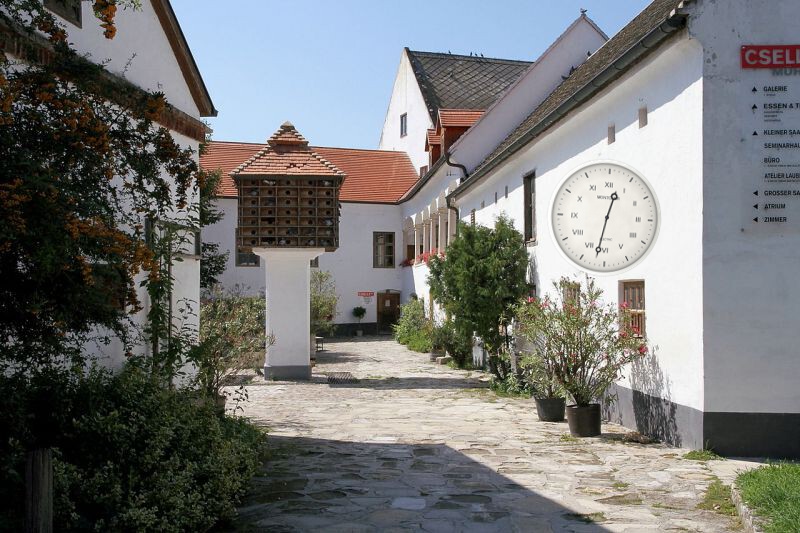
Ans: 12:32
